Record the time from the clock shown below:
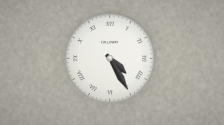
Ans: 4:25
